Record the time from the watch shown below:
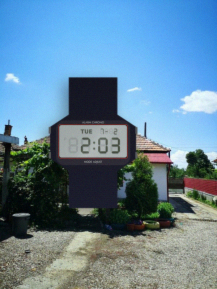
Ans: 2:03
